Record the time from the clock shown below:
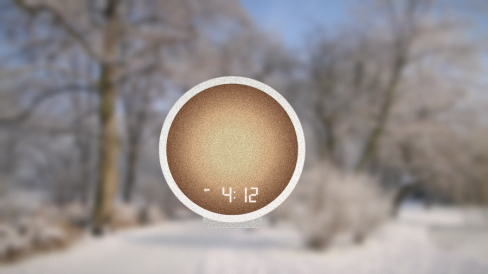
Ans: 4:12
